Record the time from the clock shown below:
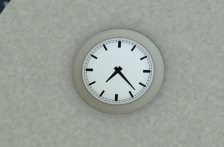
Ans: 7:23
